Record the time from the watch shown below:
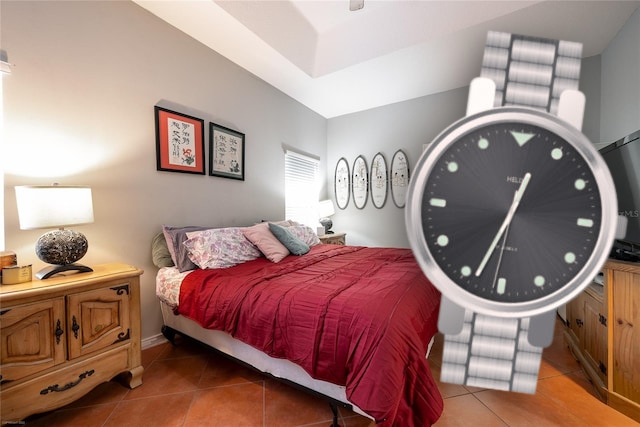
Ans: 12:33:31
